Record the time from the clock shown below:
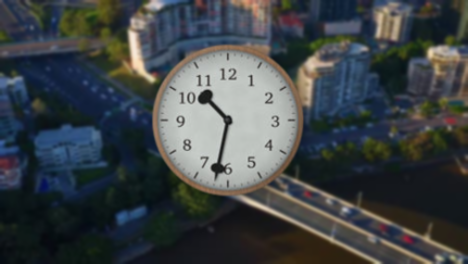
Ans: 10:32
